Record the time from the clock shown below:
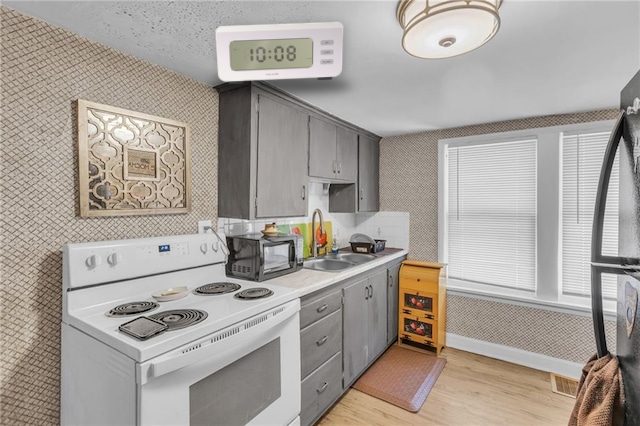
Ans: 10:08
